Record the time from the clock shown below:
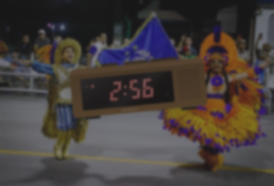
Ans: 2:56
